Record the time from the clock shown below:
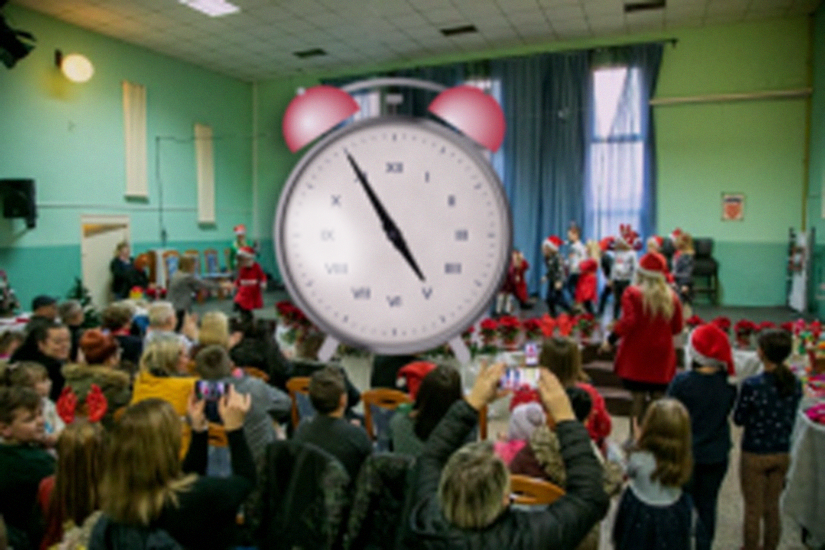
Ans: 4:55
